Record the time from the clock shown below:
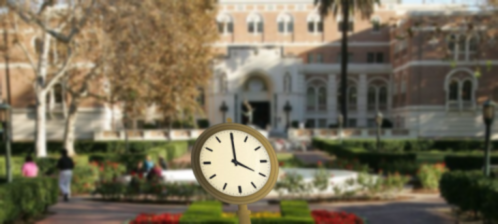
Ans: 4:00
